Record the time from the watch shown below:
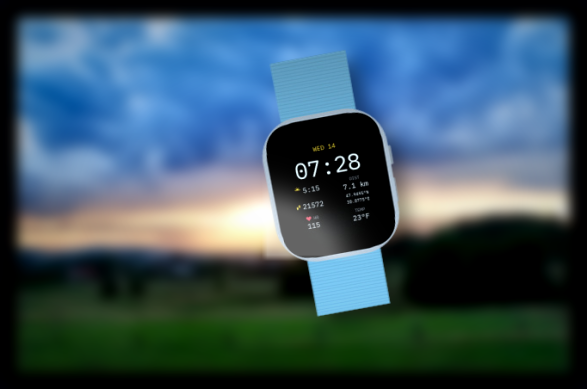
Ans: 7:28
